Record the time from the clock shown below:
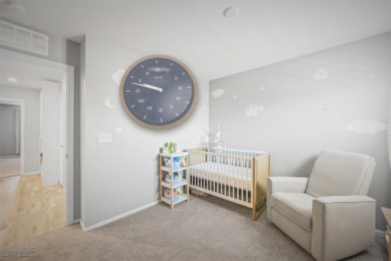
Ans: 9:48
